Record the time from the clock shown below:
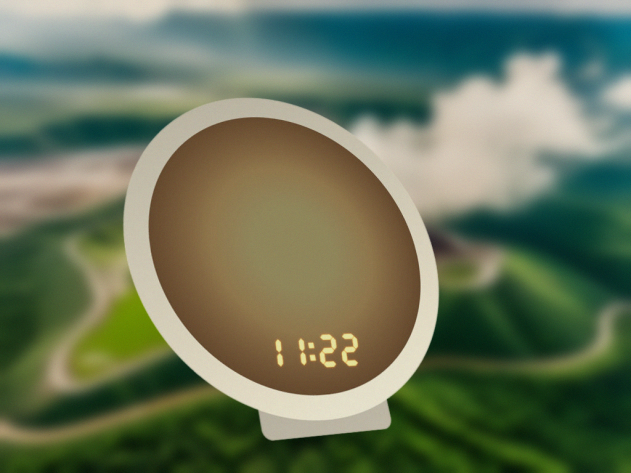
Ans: 11:22
